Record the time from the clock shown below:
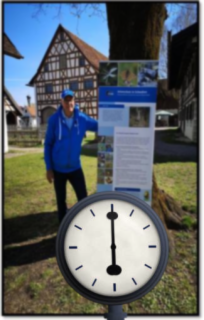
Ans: 6:00
